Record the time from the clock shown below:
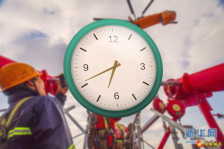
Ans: 6:41
